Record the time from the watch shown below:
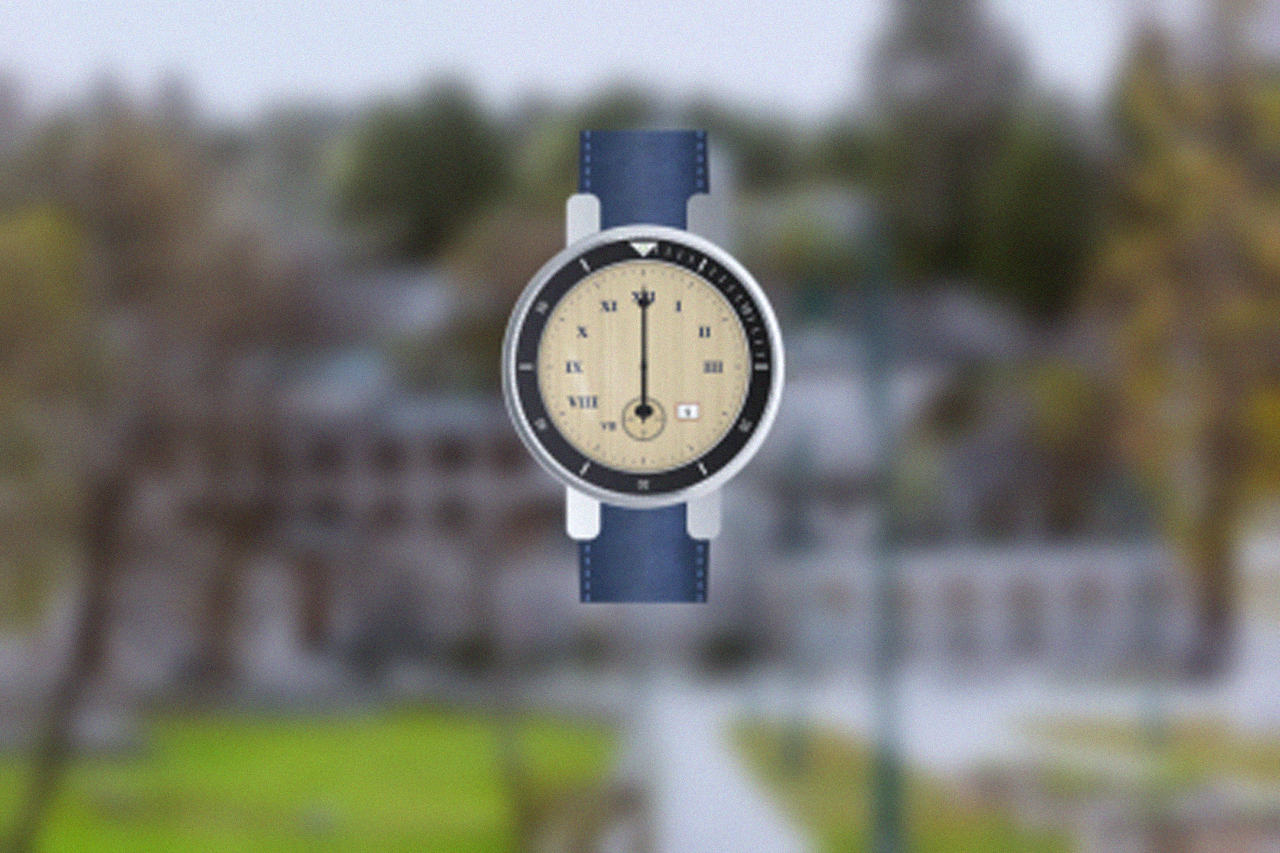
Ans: 6:00
